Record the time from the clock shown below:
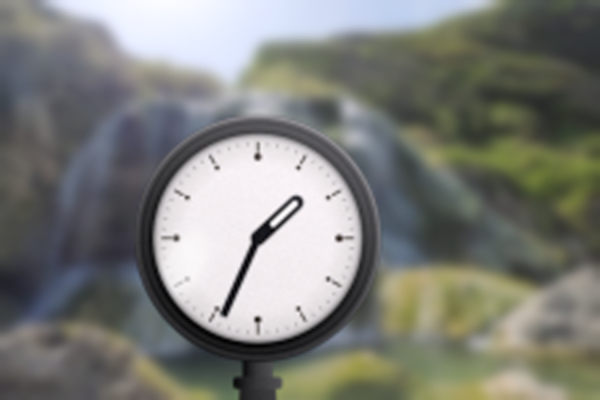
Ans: 1:34
